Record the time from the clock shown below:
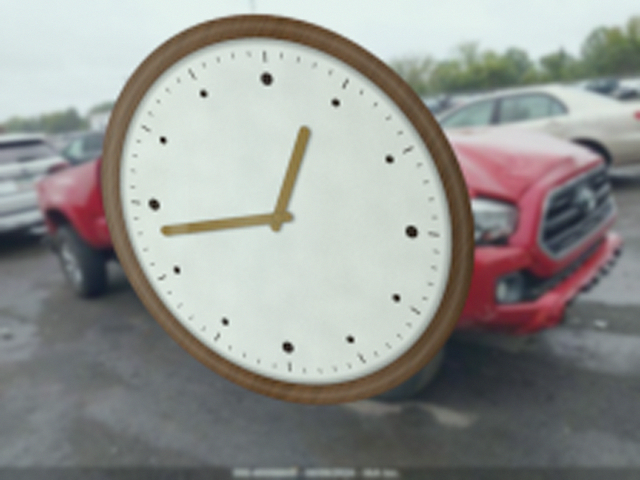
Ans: 12:43
